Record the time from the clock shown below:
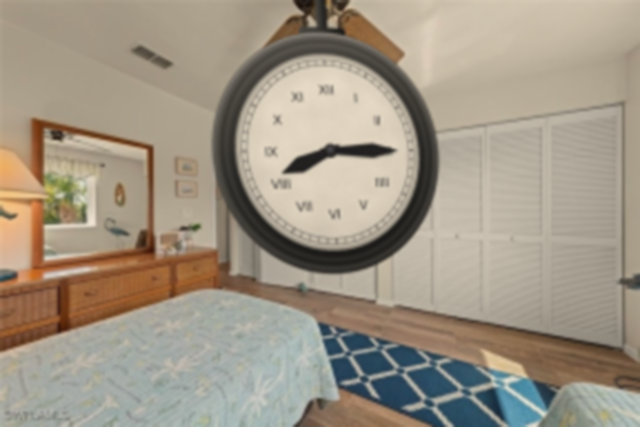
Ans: 8:15
